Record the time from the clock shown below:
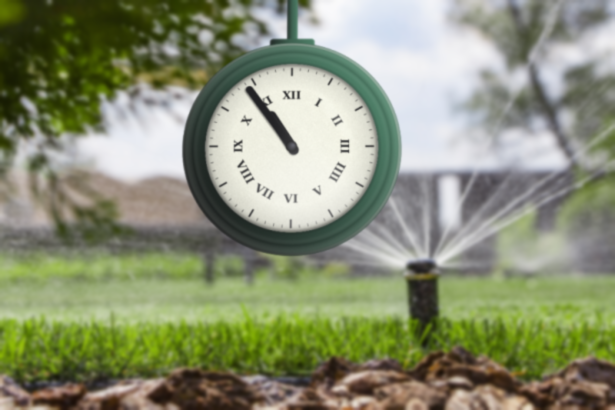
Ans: 10:54
